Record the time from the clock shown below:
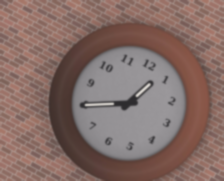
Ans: 12:40
